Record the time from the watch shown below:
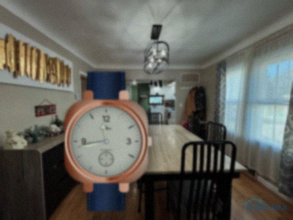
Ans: 11:43
